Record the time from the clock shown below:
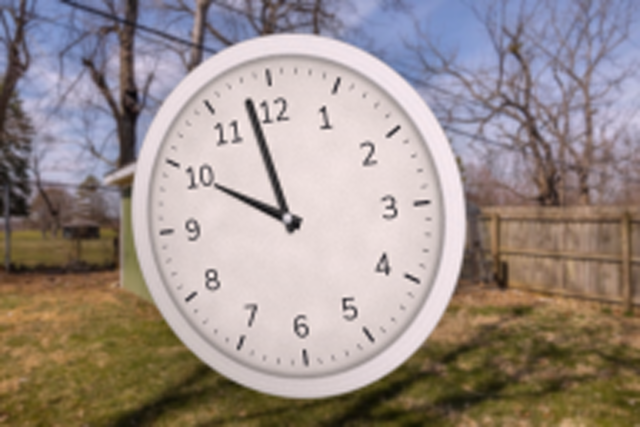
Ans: 9:58
